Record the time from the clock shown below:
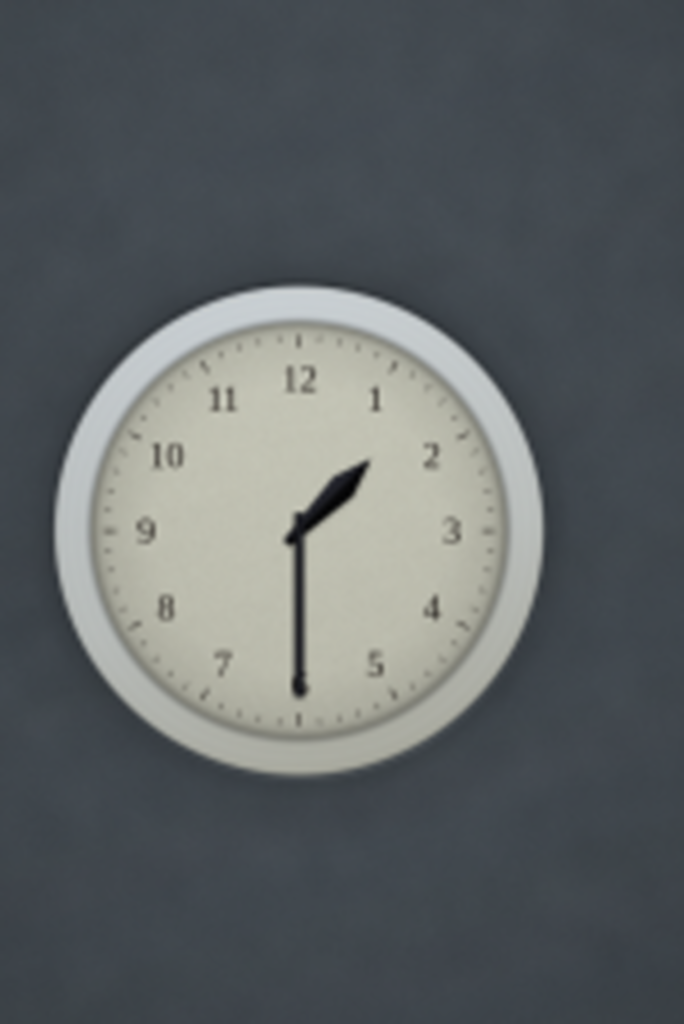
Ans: 1:30
